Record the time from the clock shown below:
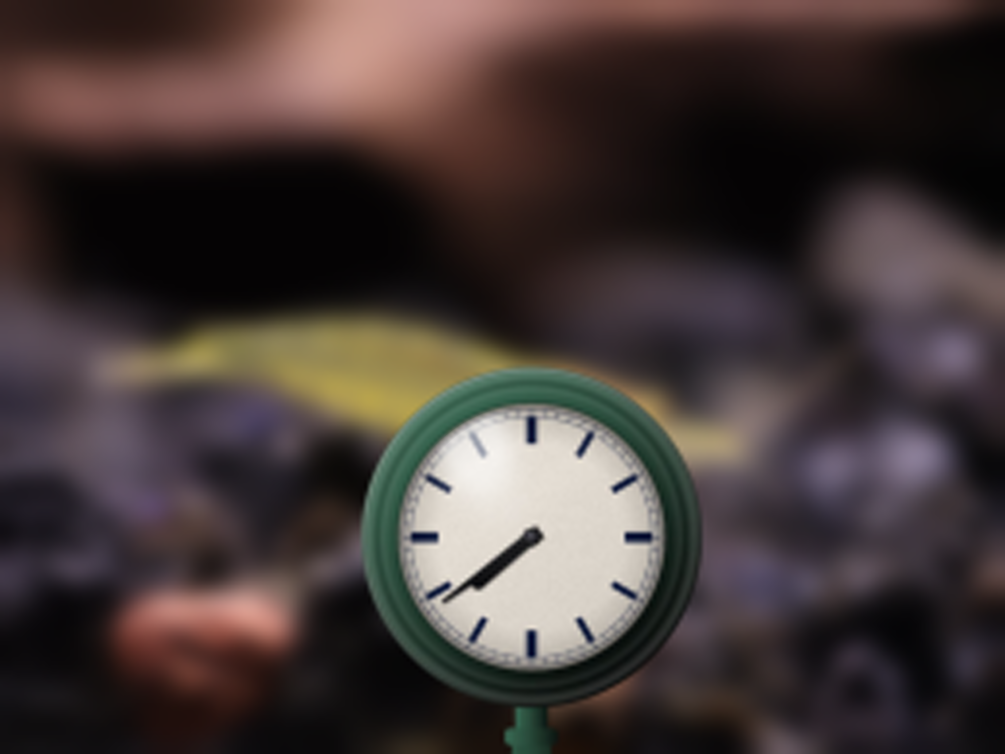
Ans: 7:39
